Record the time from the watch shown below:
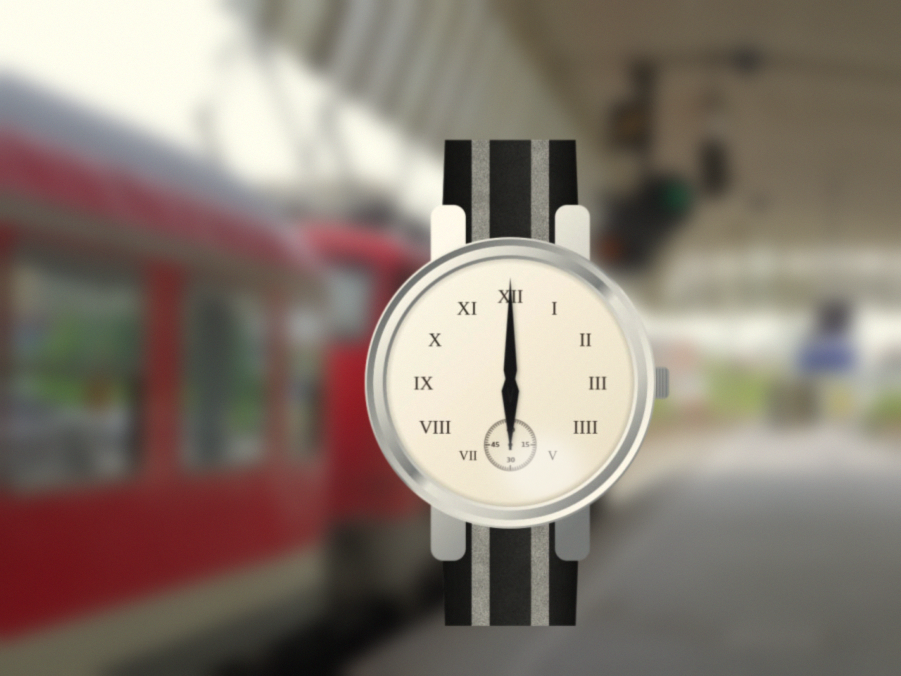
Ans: 6:00
